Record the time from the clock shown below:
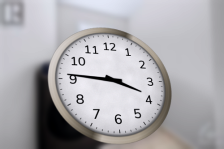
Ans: 3:46
